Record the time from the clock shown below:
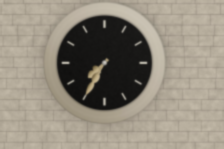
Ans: 7:35
